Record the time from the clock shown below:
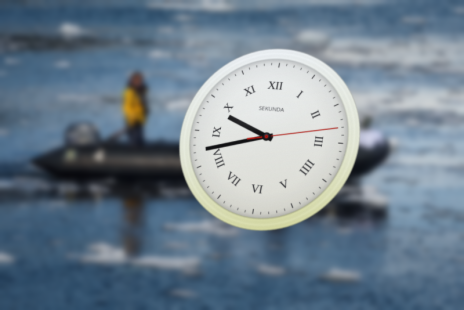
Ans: 9:42:13
